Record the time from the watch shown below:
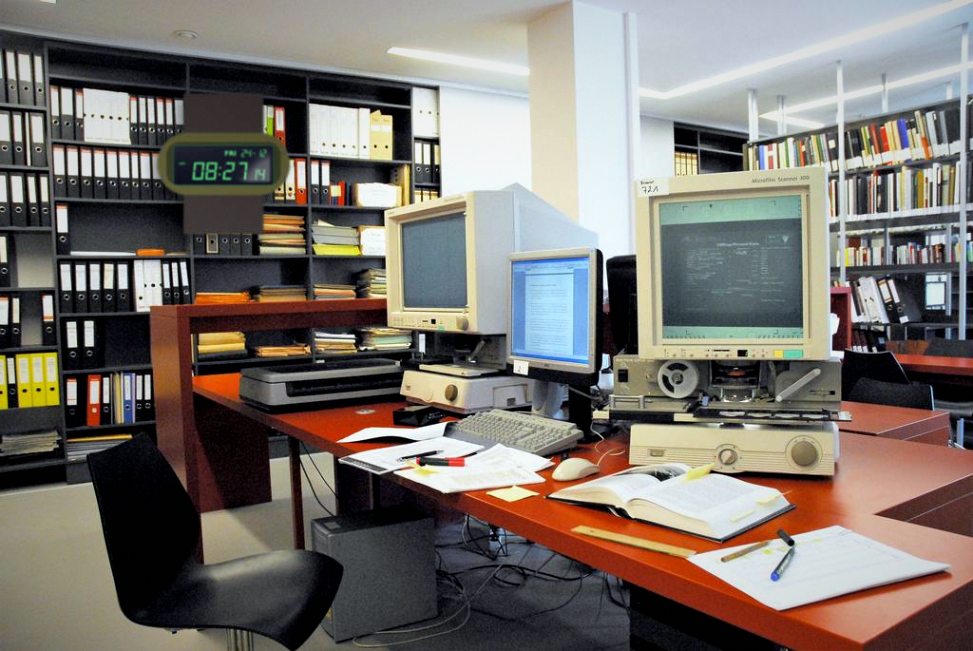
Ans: 8:27:14
